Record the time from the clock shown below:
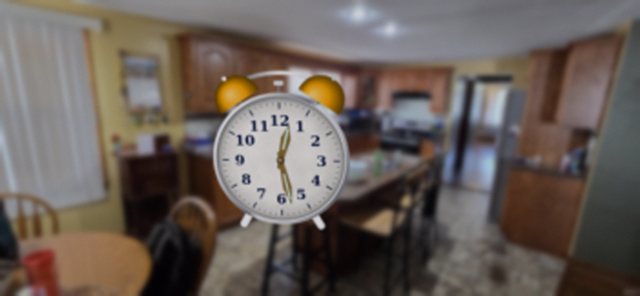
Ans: 12:28
